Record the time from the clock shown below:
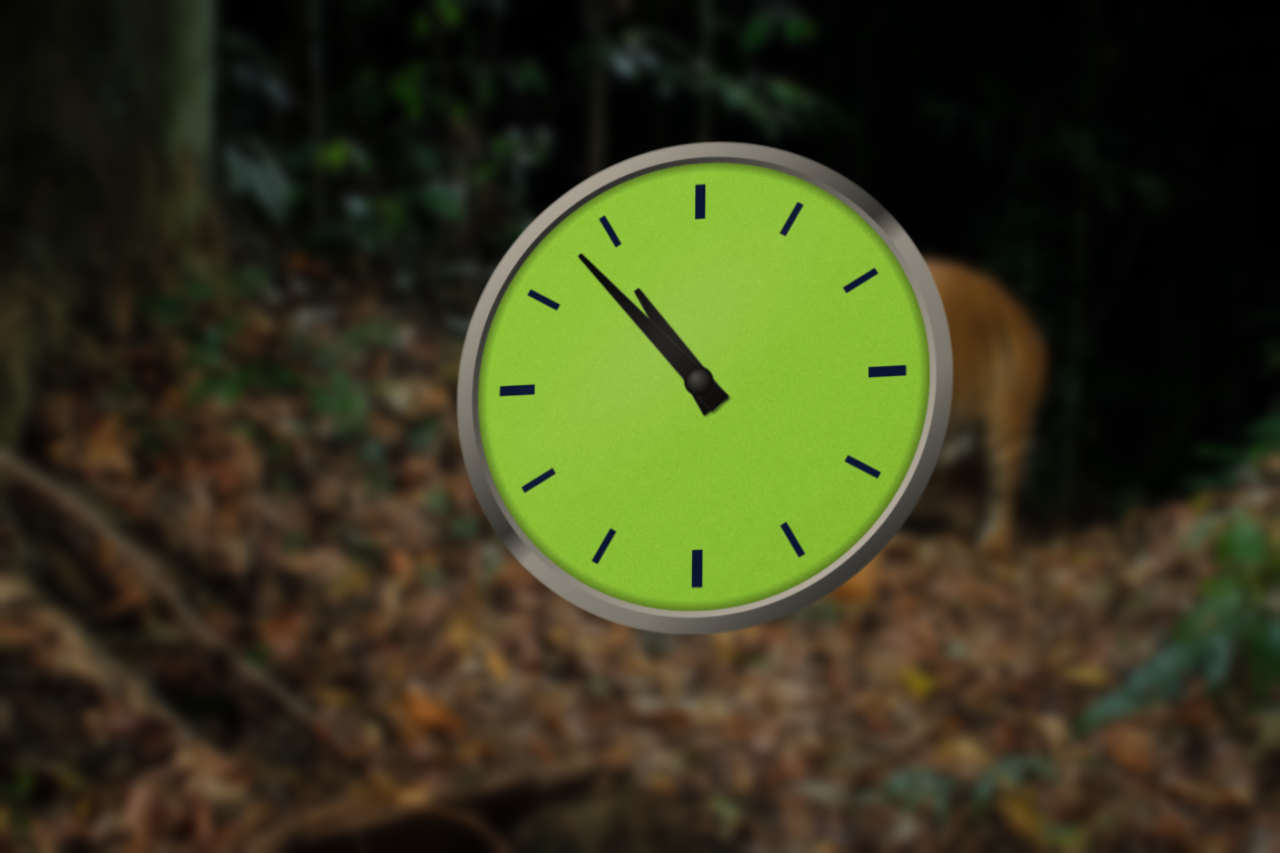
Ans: 10:53
